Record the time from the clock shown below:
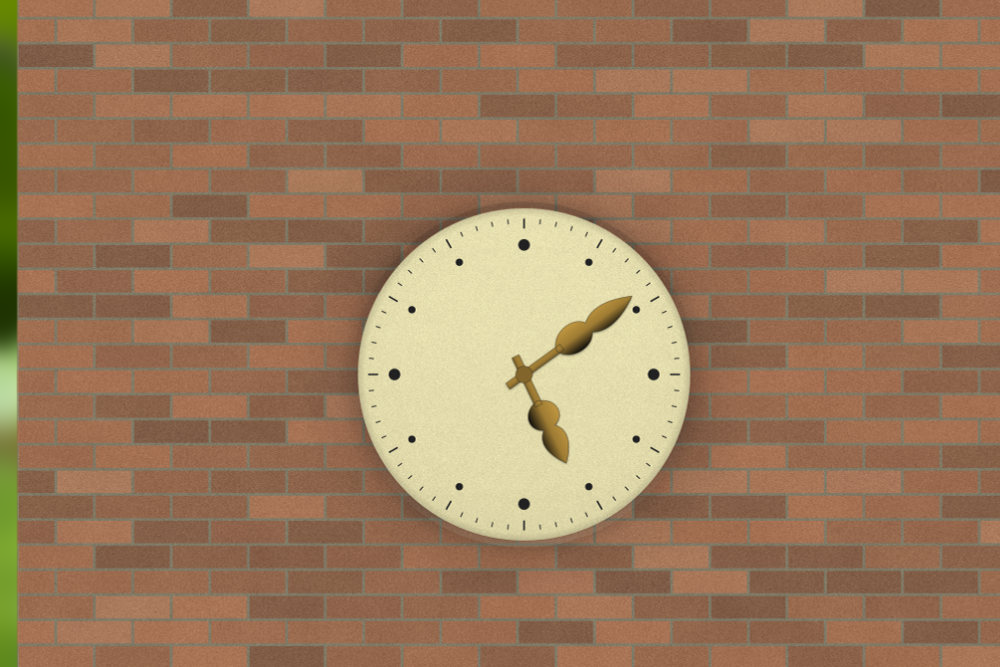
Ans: 5:09
